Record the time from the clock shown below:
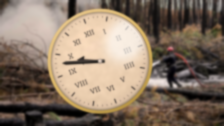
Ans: 9:48
